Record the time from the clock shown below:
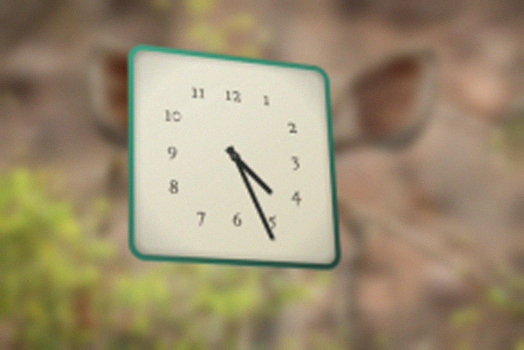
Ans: 4:26
